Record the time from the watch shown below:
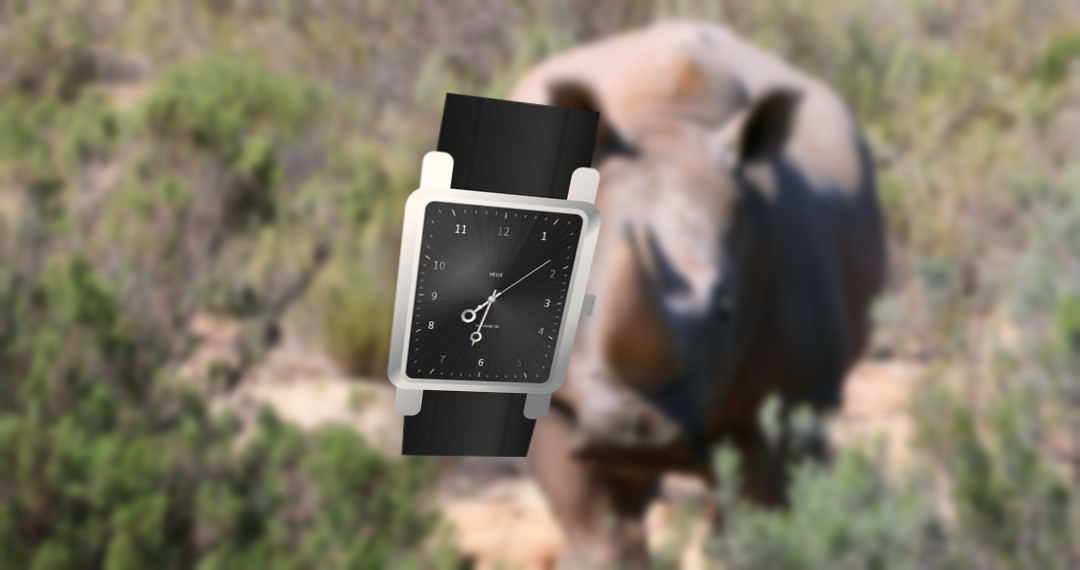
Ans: 7:32:08
